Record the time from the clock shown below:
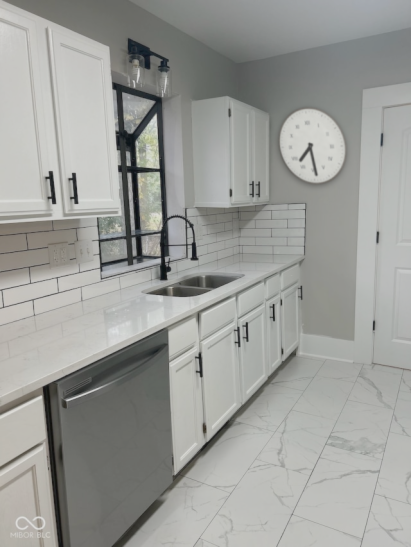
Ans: 7:29
